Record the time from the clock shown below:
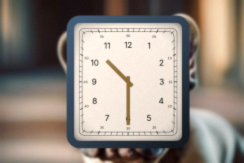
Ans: 10:30
